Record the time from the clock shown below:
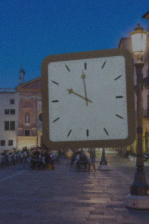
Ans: 9:59
